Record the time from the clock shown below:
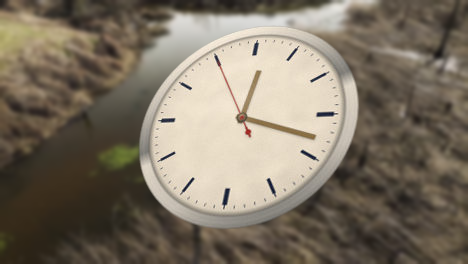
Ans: 12:17:55
